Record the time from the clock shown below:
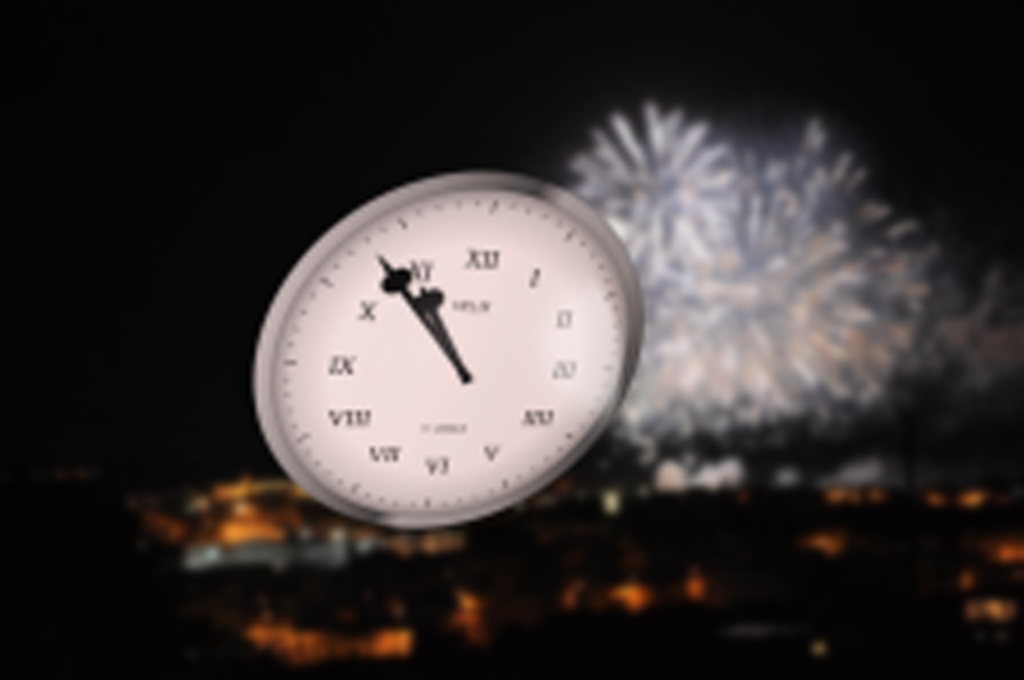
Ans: 10:53
